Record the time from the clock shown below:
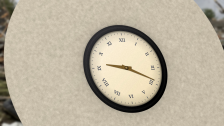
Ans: 9:19
